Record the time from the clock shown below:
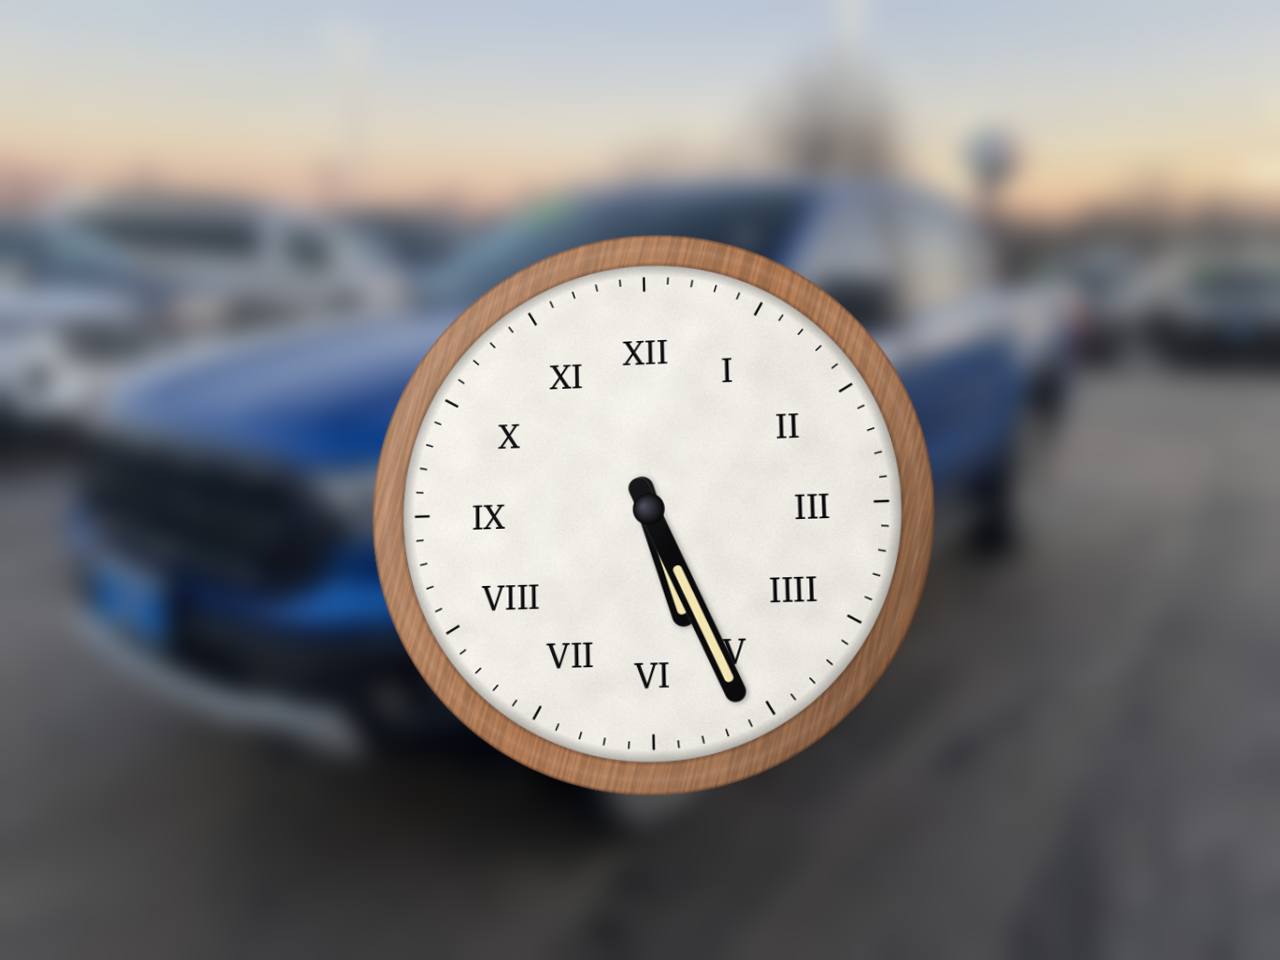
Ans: 5:26
